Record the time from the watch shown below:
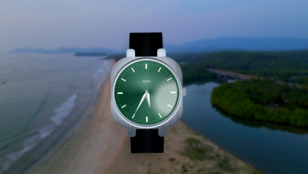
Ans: 5:35
